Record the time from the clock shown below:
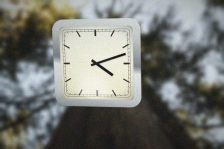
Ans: 4:12
